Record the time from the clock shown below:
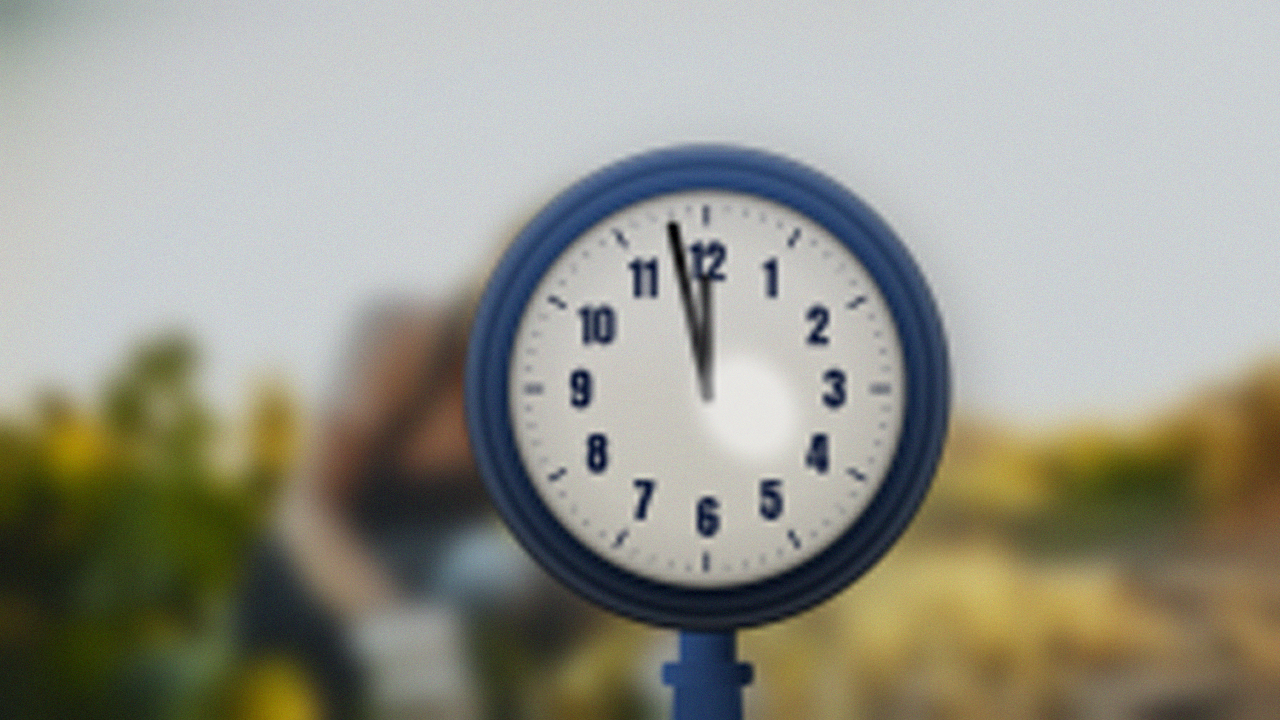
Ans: 11:58
